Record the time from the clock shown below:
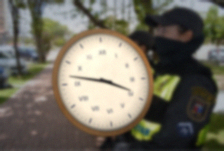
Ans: 3:47
